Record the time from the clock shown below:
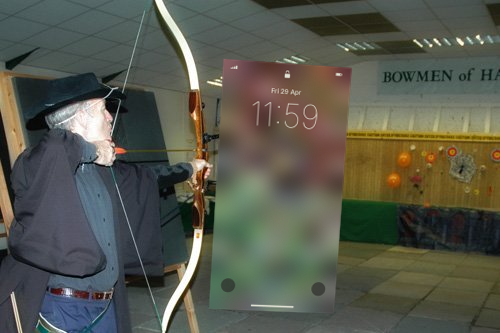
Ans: 11:59
